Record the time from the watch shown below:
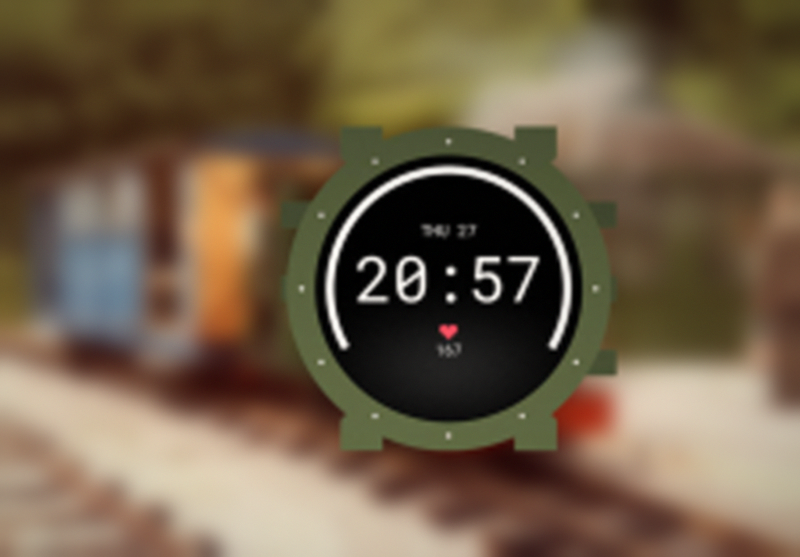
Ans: 20:57
